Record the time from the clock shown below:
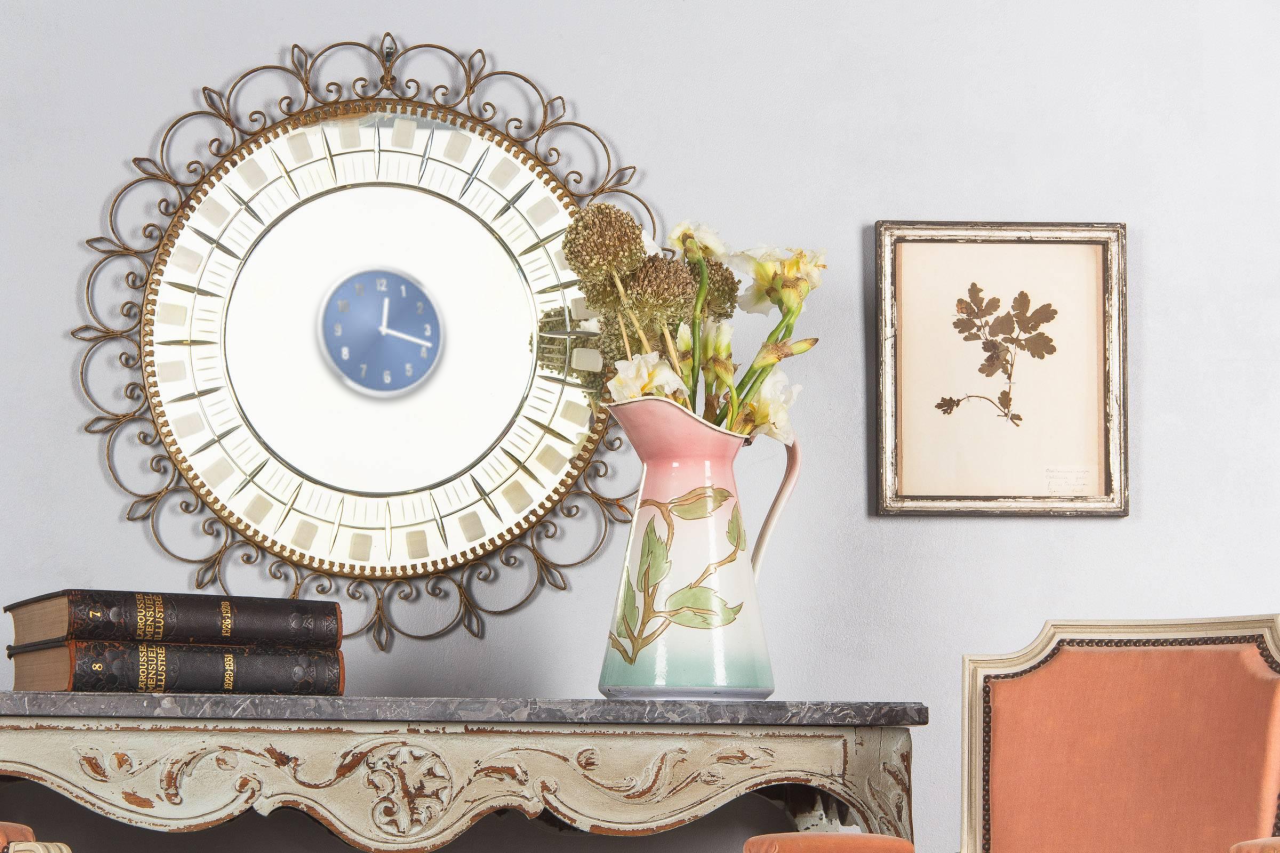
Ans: 12:18
